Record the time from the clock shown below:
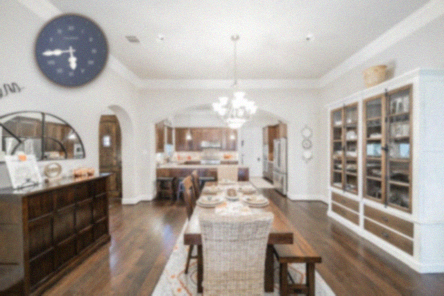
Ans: 5:44
